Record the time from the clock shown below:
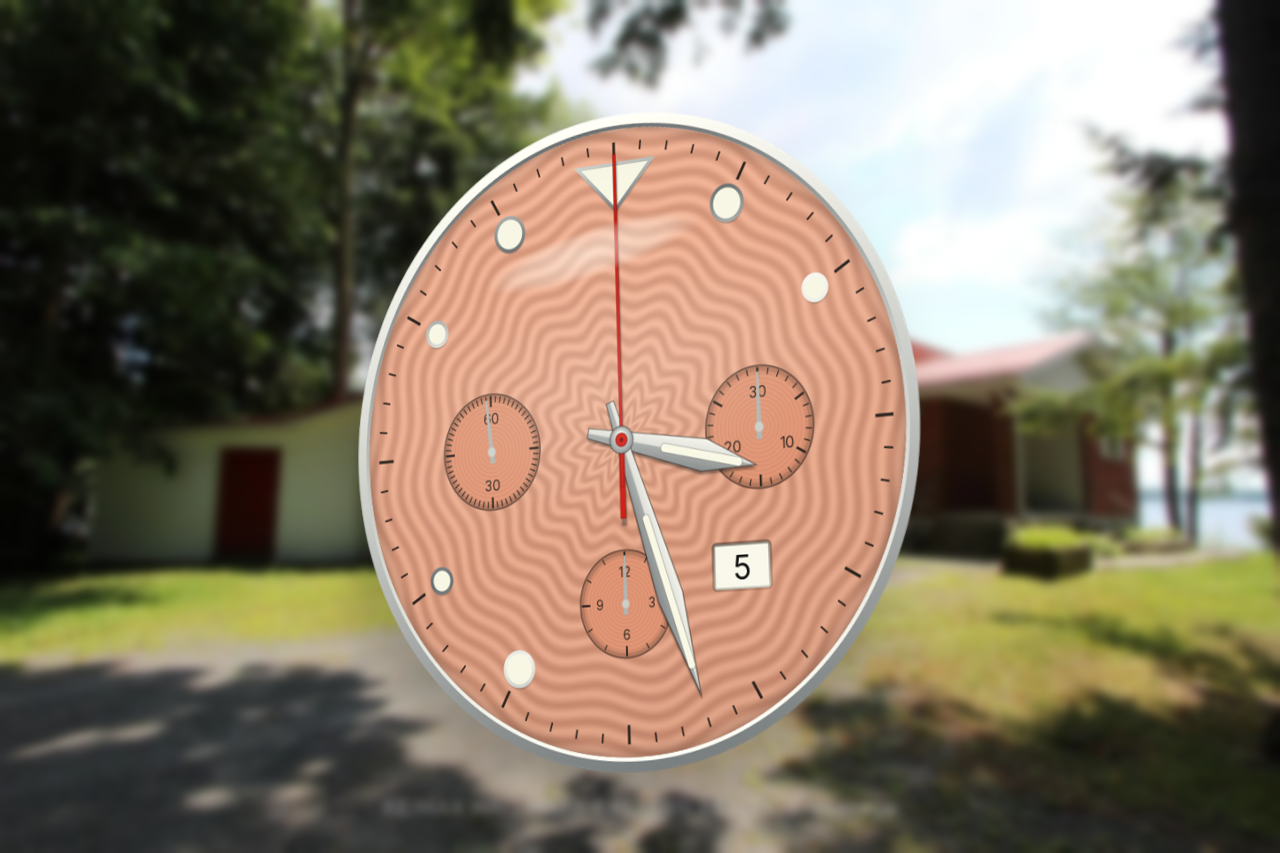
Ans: 3:26:59
